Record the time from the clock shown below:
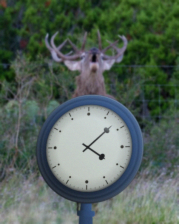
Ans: 4:08
